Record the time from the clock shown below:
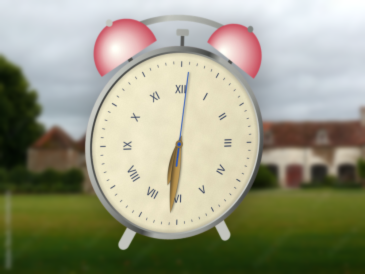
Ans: 6:31:01
